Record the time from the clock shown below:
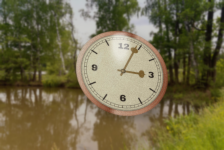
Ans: 3:04
